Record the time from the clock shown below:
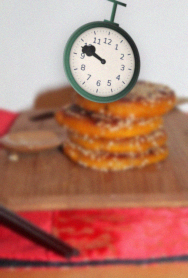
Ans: 9:48
